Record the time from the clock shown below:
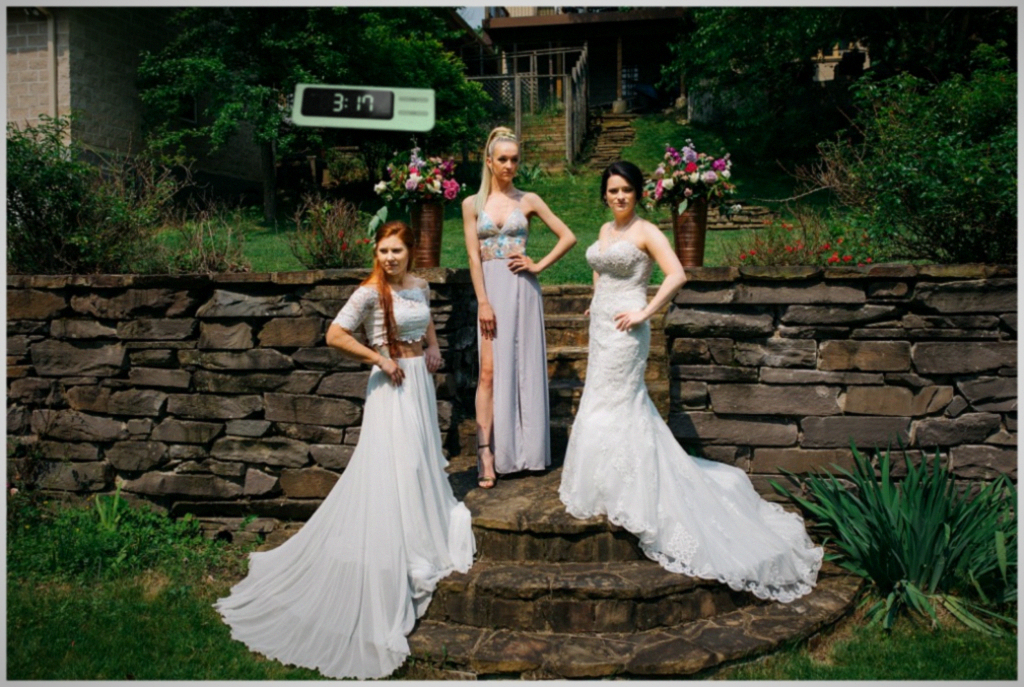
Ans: 3:17
